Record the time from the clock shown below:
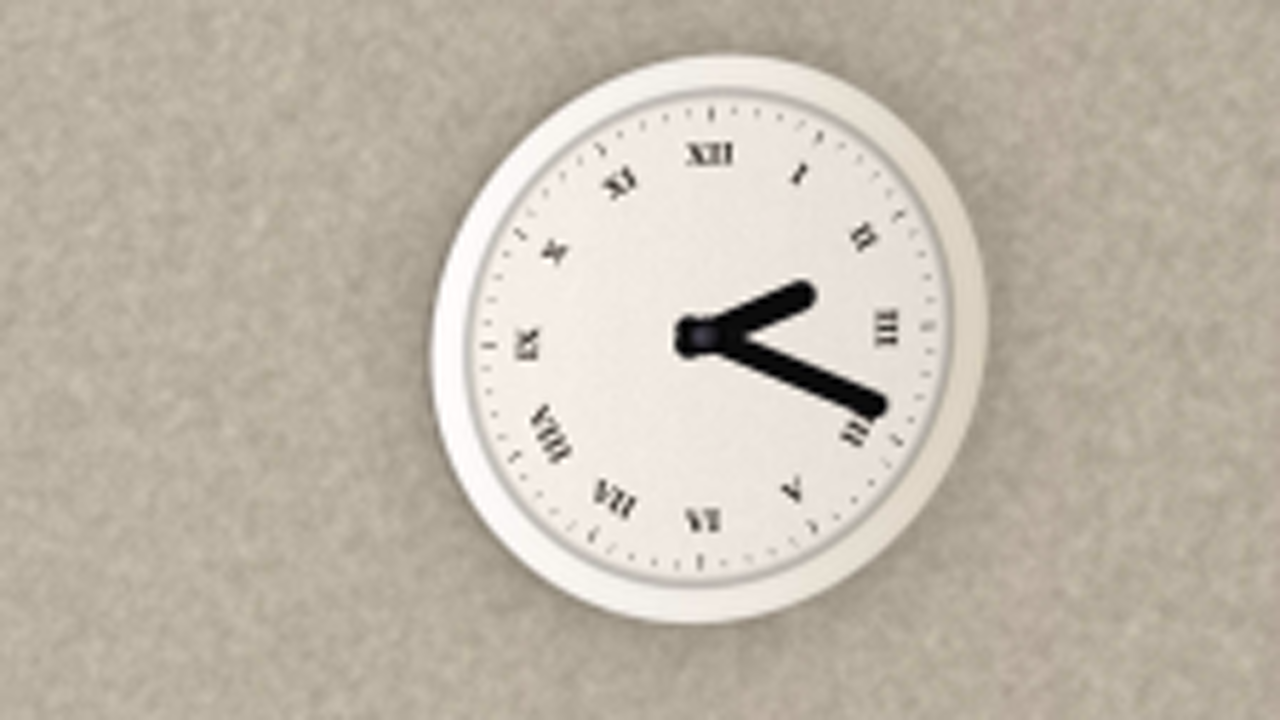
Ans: 2:19
